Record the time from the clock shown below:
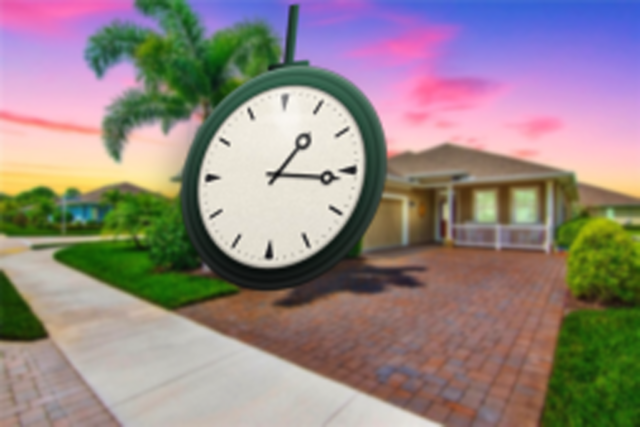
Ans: 1:16
